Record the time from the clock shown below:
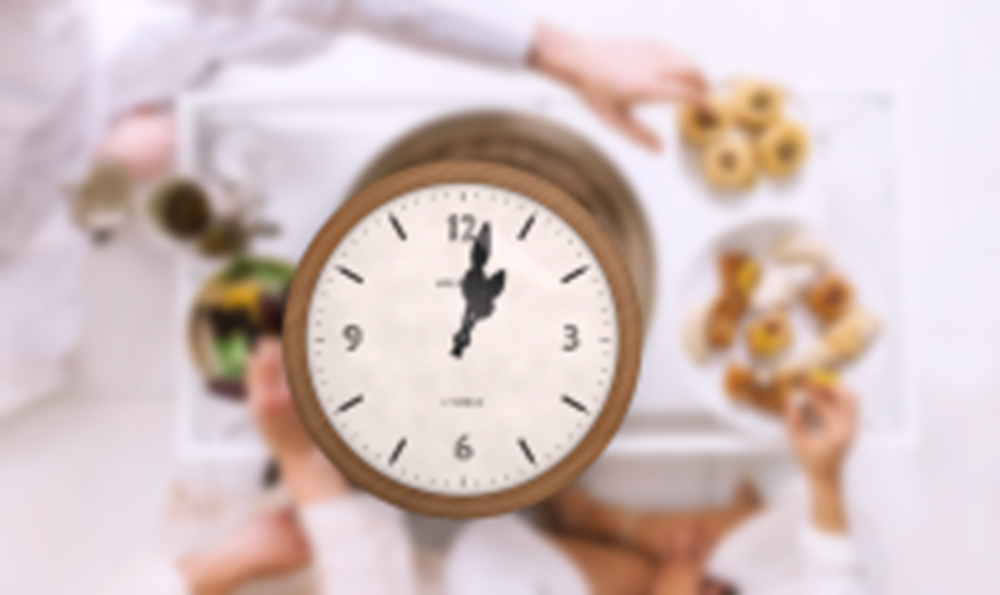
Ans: 1:02
